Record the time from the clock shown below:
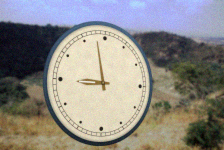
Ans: 8:58
